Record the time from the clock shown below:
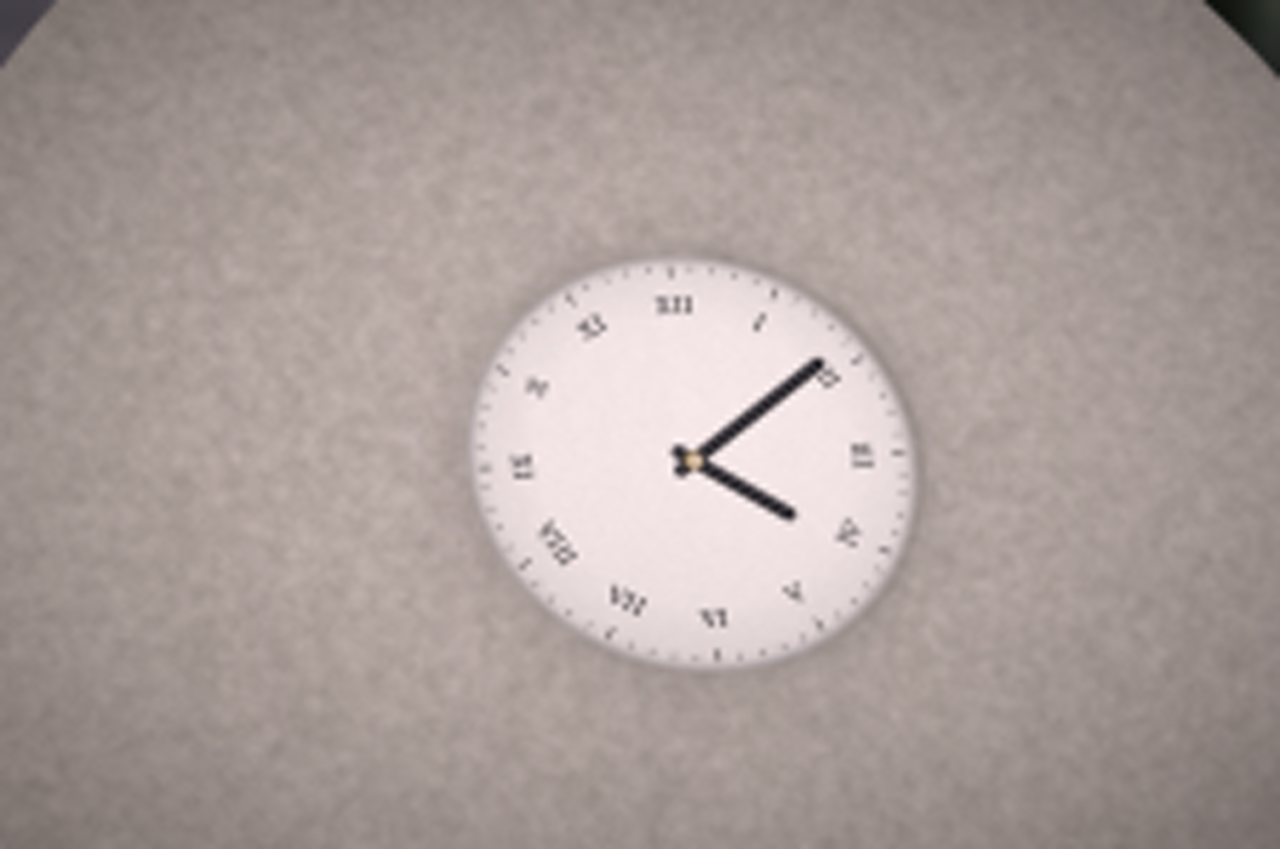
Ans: 4:09
